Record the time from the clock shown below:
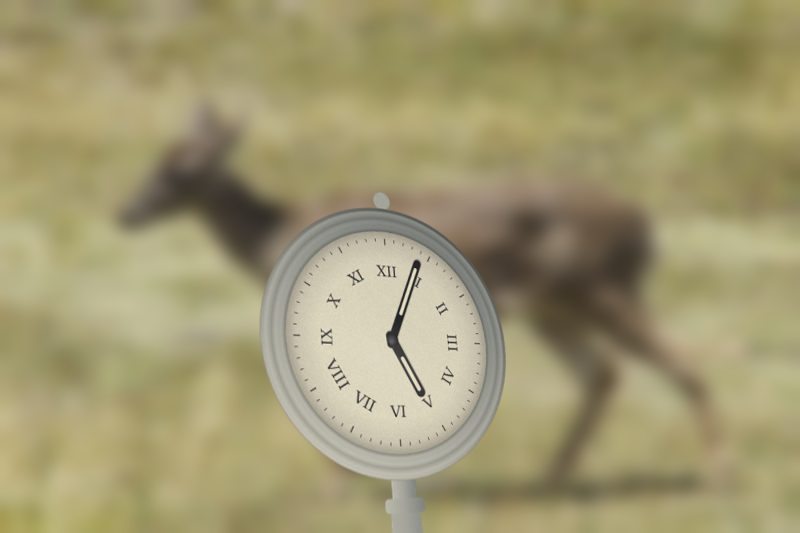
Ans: 5:04
